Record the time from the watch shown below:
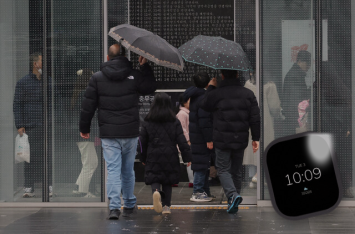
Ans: 10:09
